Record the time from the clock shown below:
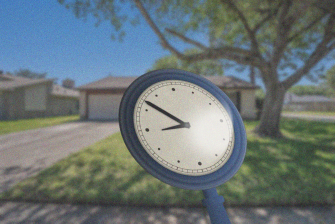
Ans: 8:52
